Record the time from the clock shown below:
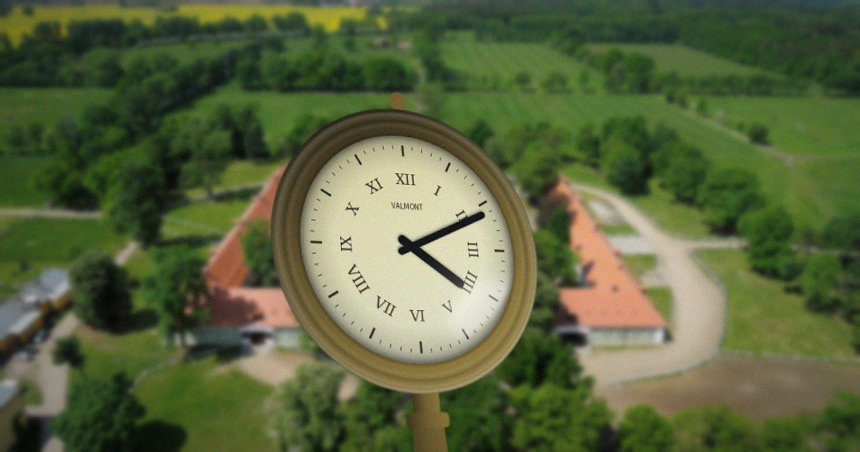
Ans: 4:11
